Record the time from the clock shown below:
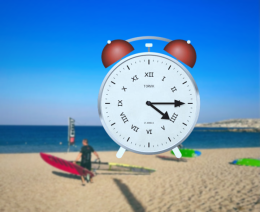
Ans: 4:15
